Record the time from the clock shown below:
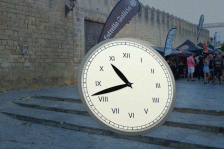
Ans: 10:42
